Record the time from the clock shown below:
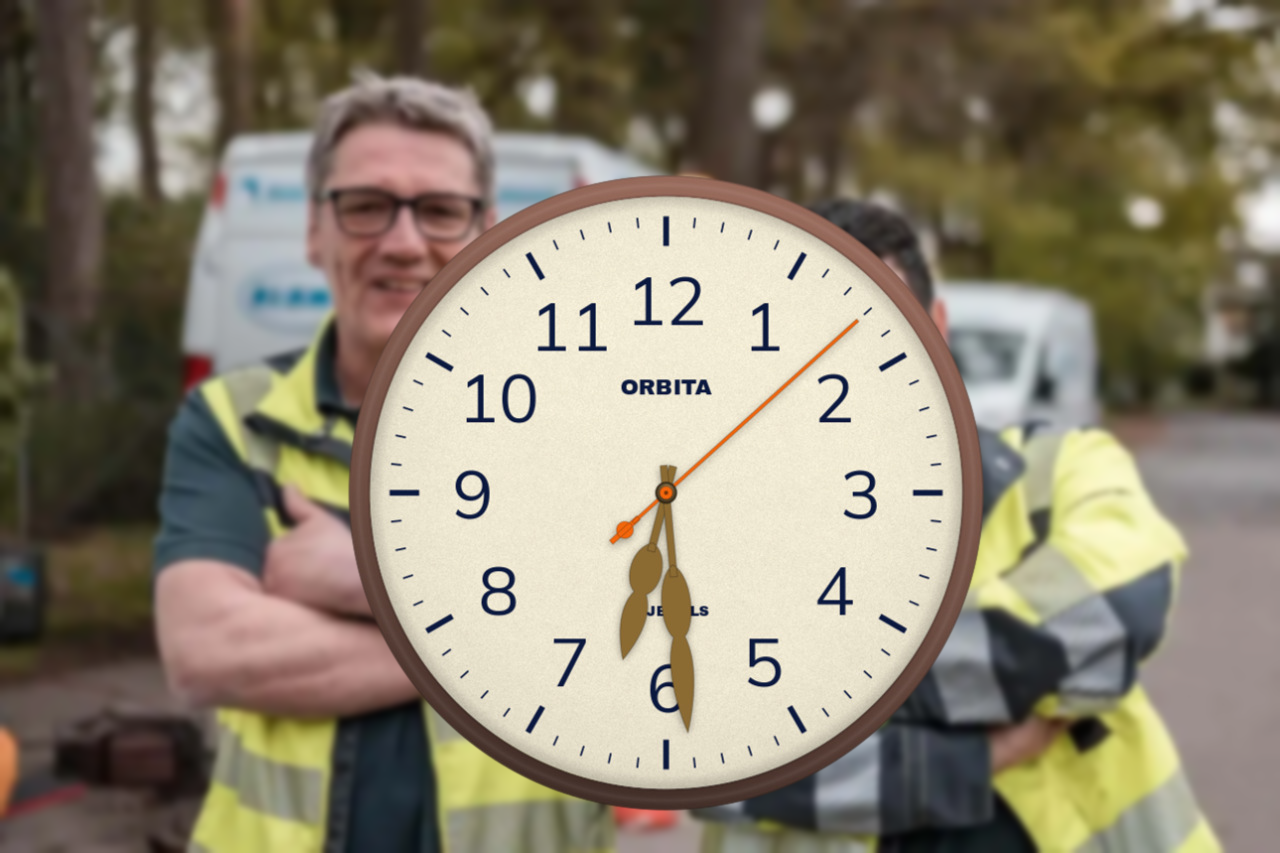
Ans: 6:29:08
